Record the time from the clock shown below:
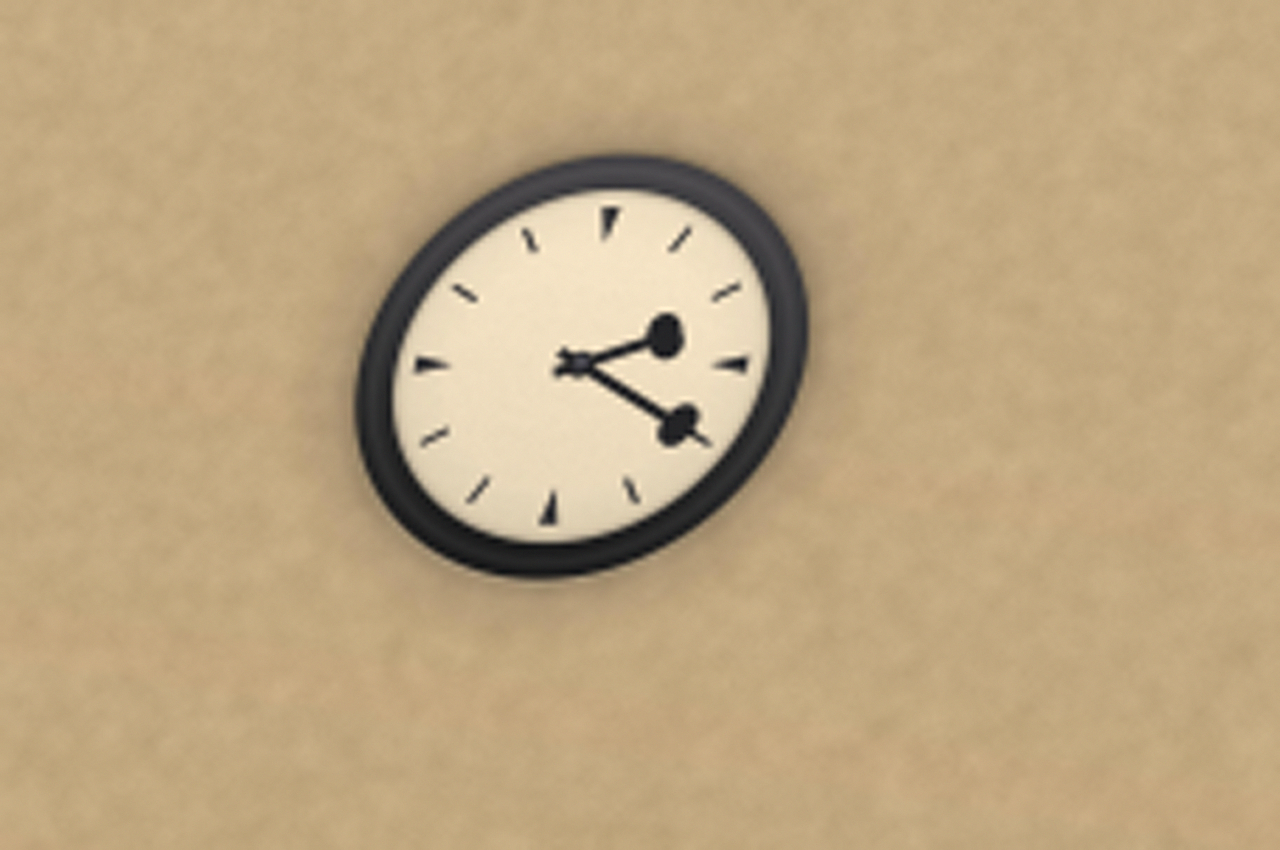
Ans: 2:20
